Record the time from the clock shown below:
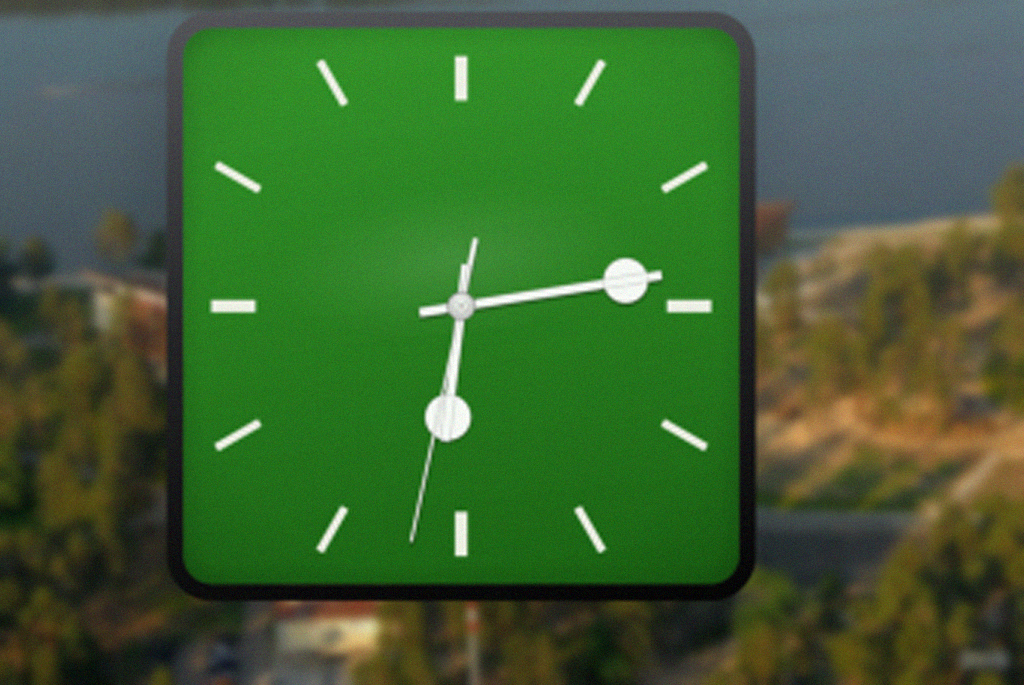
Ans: 6:13:32
